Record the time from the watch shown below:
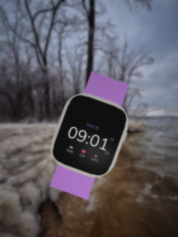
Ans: 9:01
